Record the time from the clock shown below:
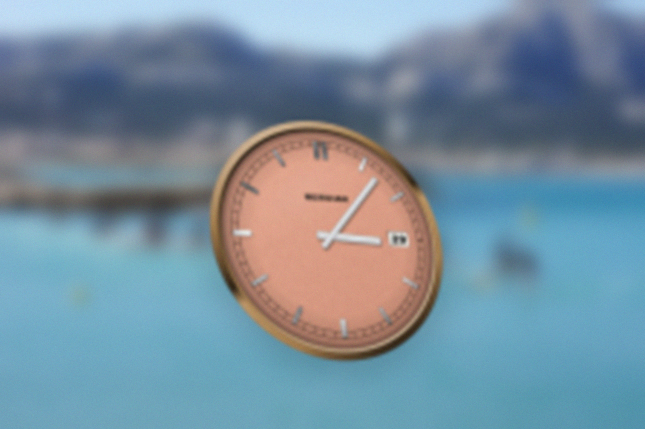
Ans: 3:07
